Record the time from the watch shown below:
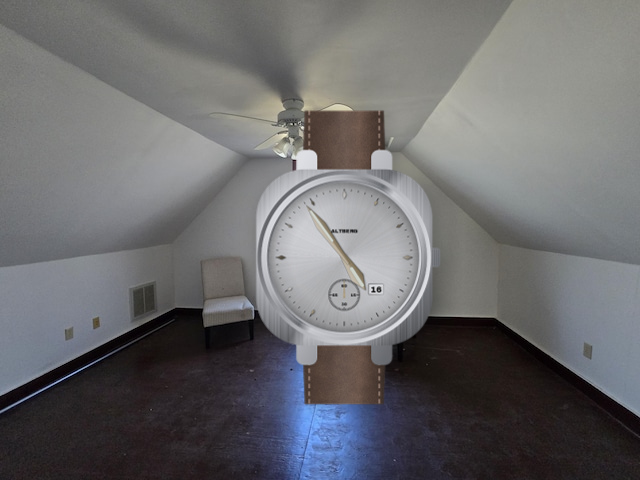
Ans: 4:54
